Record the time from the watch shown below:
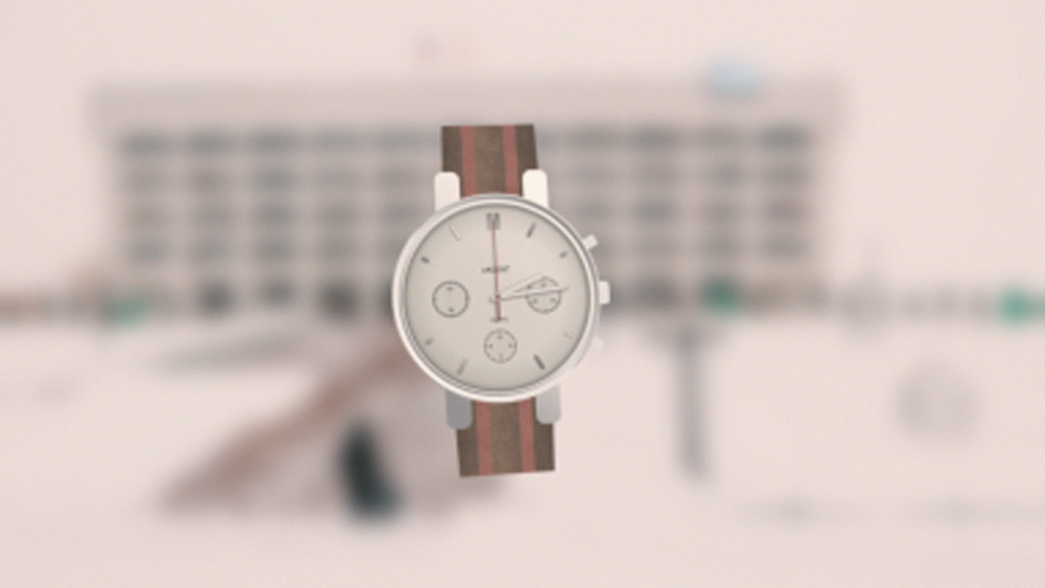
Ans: 2:14
